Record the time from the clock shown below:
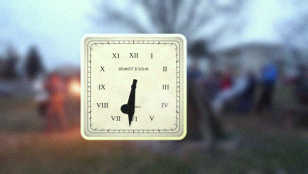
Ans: 6:31
